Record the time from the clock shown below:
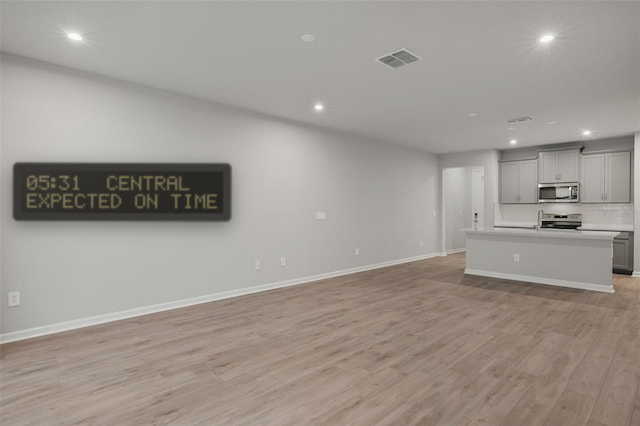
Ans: 5:31
